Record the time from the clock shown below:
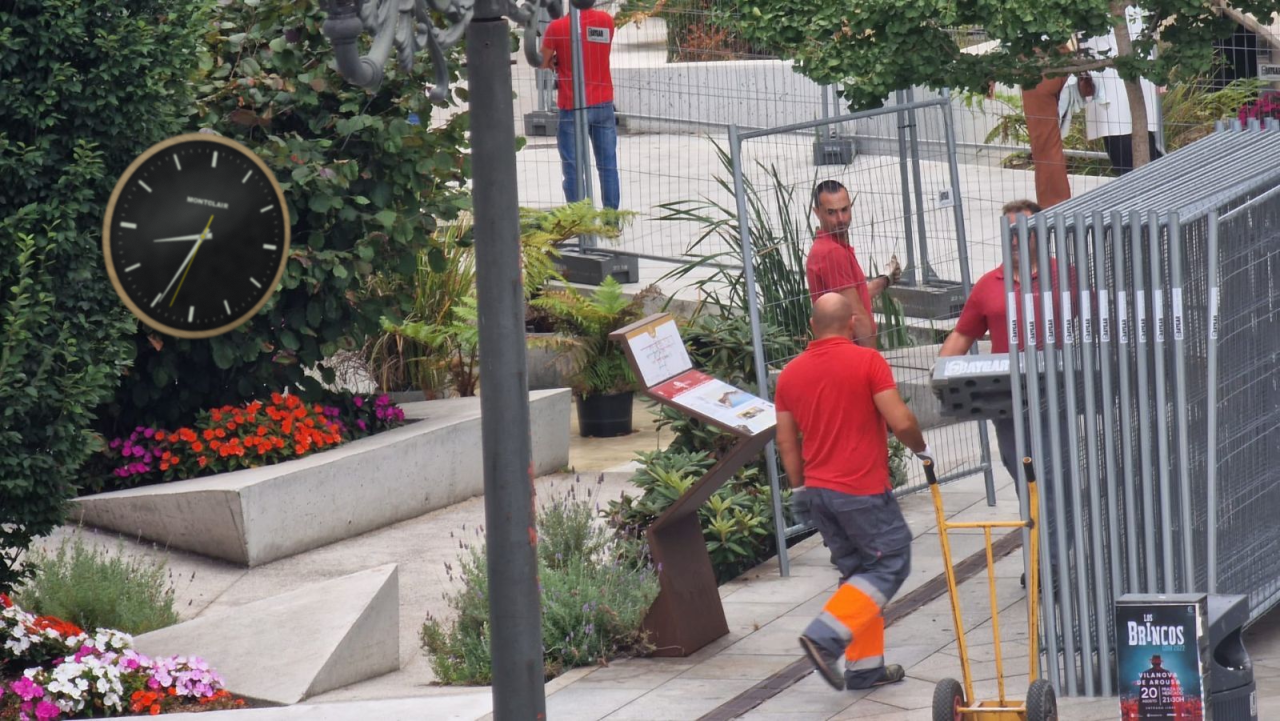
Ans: 8:34:33
